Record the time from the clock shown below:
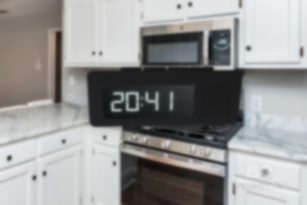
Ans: 20:41
